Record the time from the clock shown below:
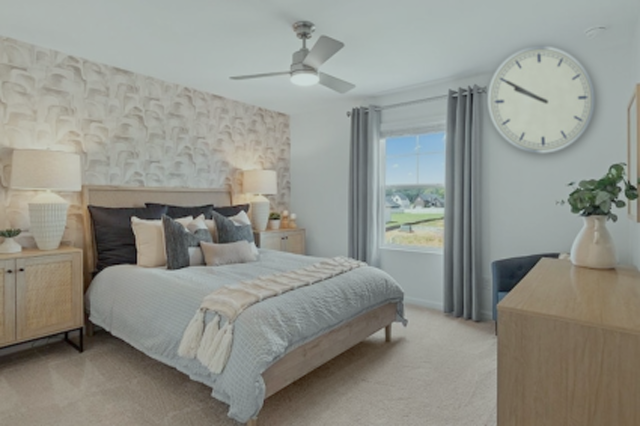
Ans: 9:50
